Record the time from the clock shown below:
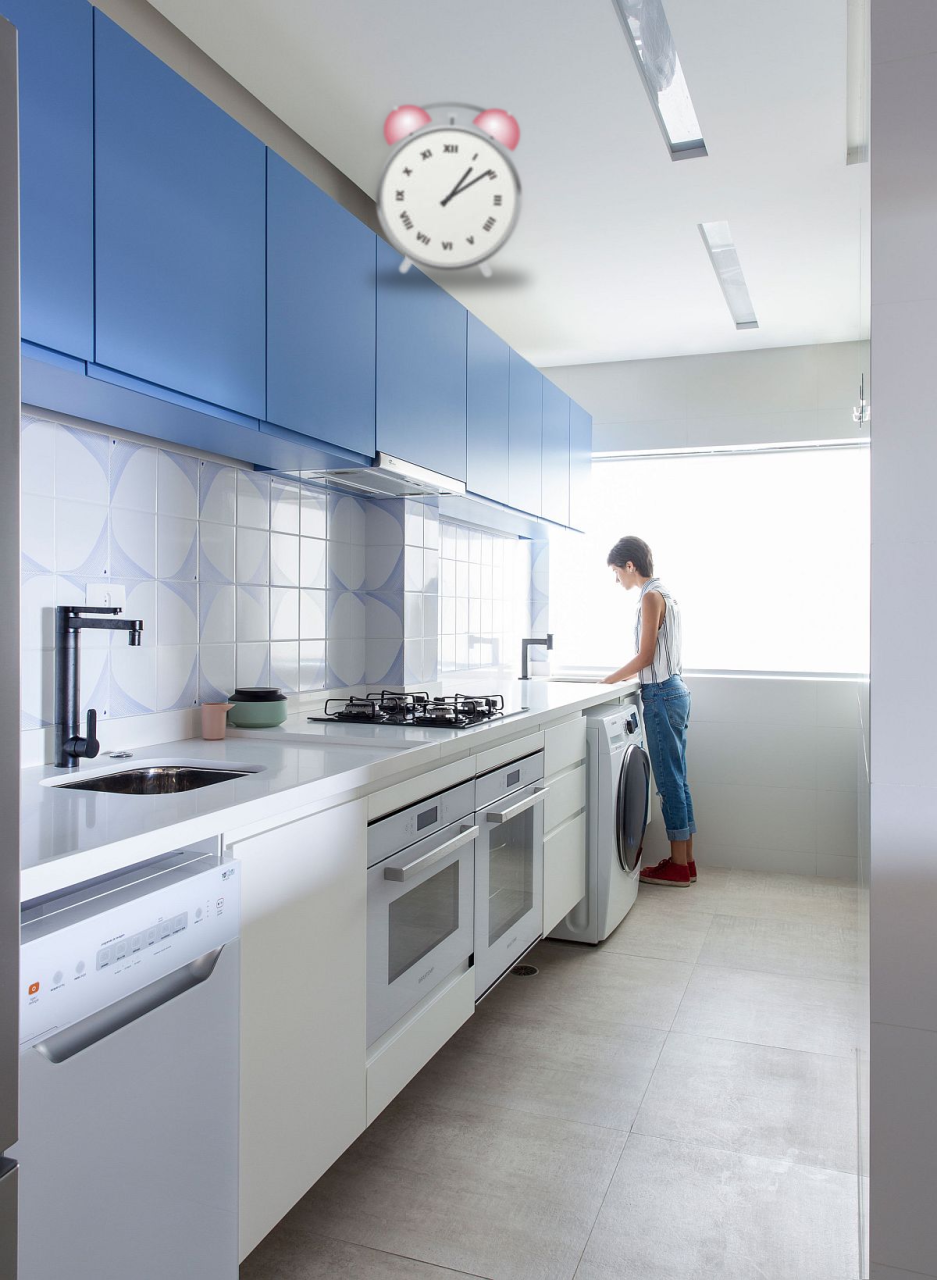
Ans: 1:09
